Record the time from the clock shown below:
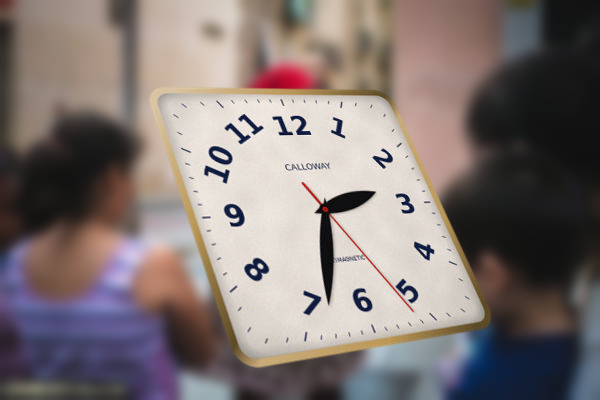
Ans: 2:33:26
